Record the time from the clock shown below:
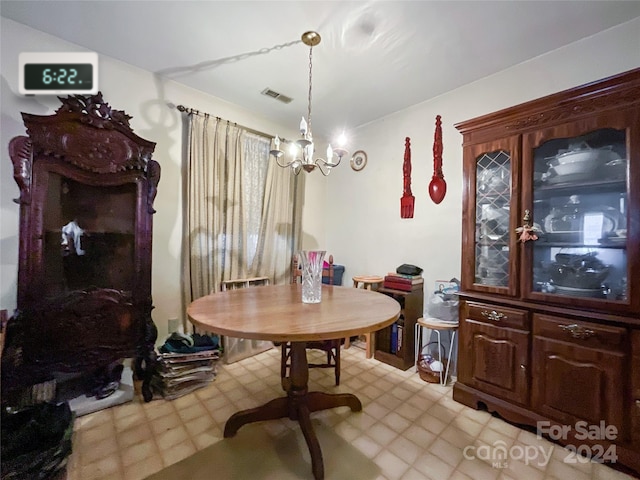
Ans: 6:22
